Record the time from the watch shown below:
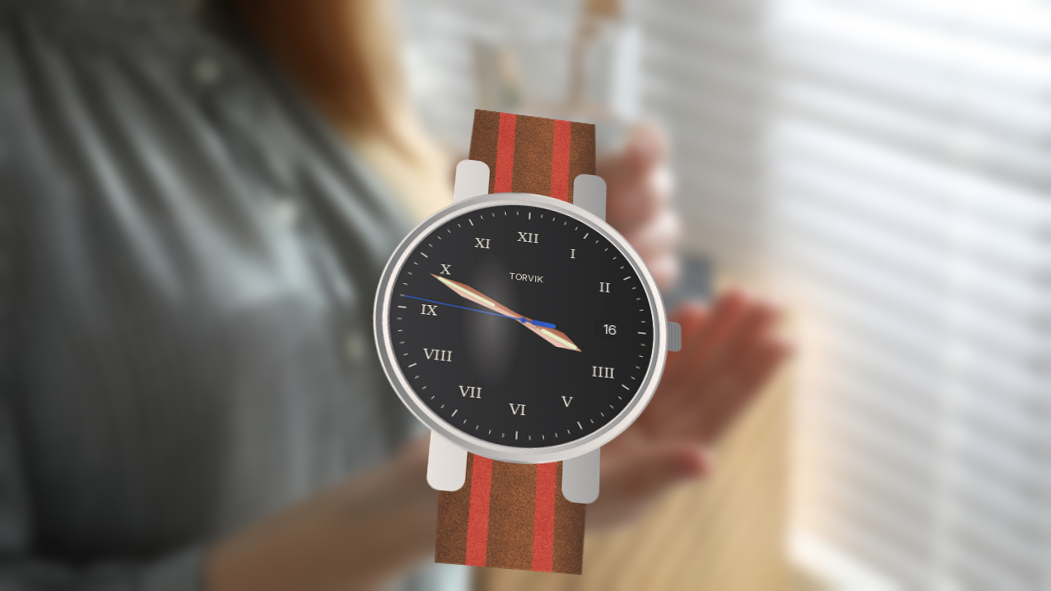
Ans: 3:48:46
